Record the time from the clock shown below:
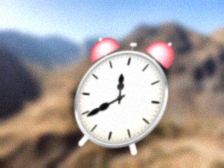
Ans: 11:39
